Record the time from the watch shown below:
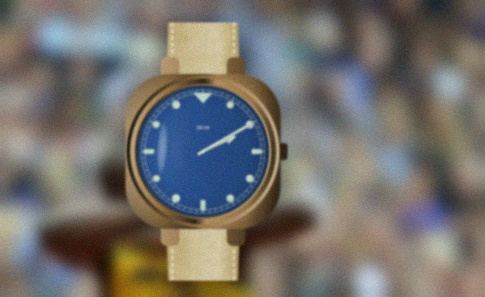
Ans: 2:10
